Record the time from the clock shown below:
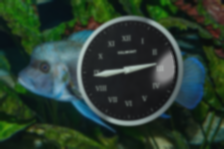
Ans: 2:44
